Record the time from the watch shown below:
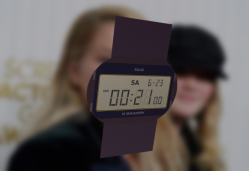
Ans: 0:21:00
